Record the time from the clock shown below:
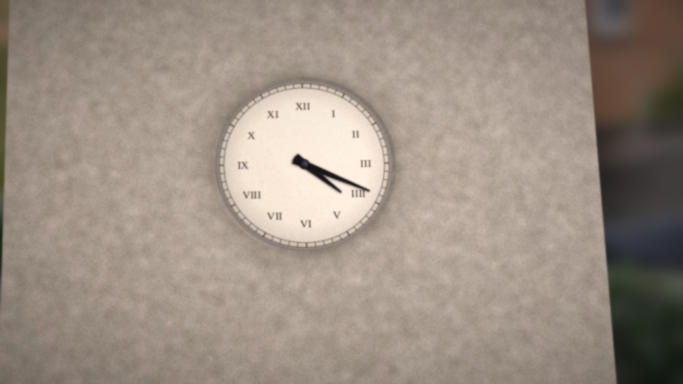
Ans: 4:19
